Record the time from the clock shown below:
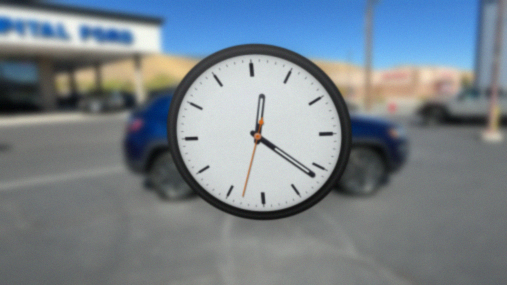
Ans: 12:21:33
